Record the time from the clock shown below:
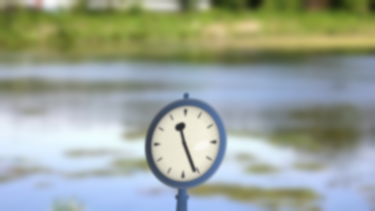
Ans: 11:26
